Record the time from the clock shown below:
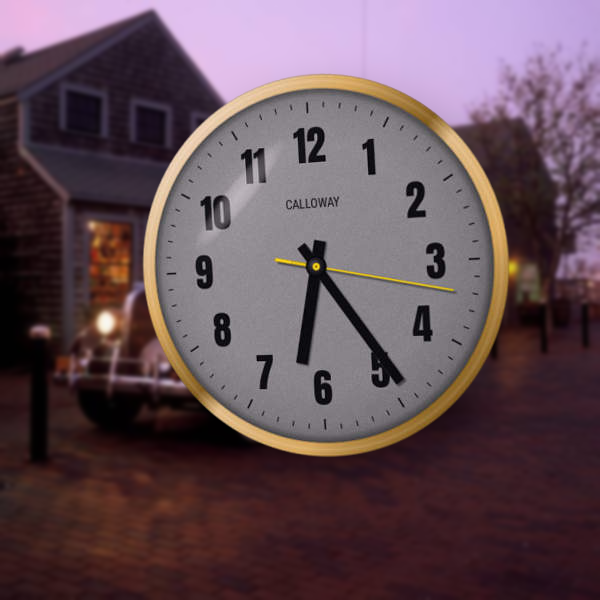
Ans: 6:24:17
